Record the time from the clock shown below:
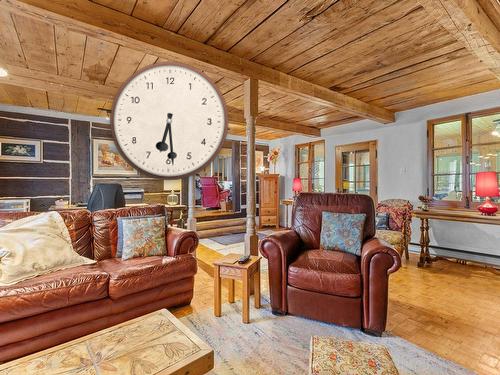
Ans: 6:29
